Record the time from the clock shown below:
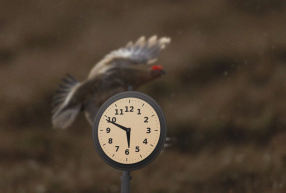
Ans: 5:49
